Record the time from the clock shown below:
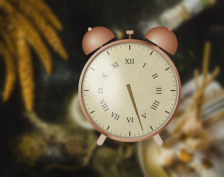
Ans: 5:27
